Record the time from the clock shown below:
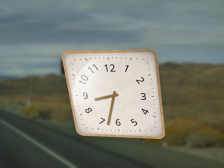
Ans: 8:33
